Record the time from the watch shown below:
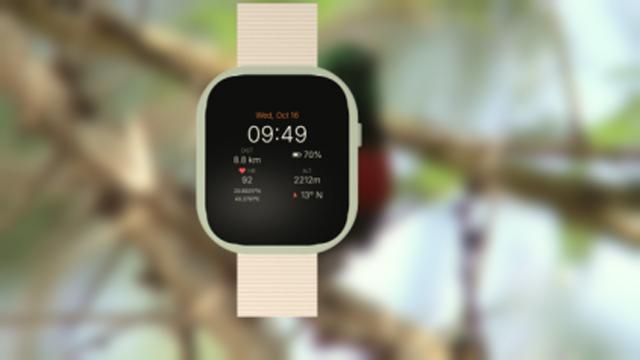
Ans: 9:49
